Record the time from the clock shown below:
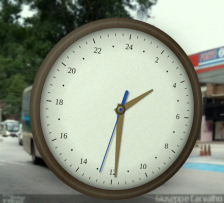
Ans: 3:29:32
